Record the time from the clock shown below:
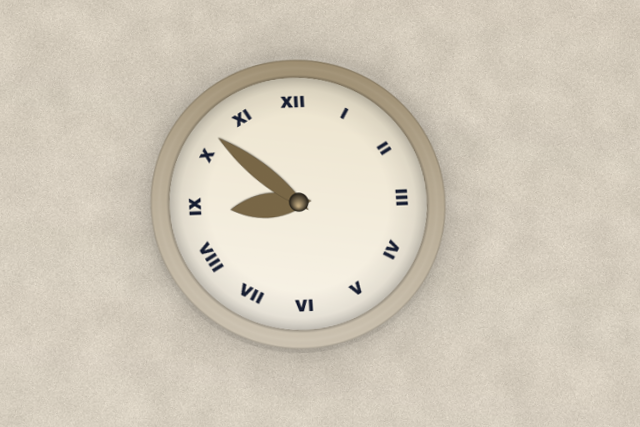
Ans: 8:52
